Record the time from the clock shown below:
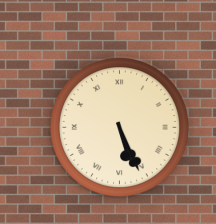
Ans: 5:26
